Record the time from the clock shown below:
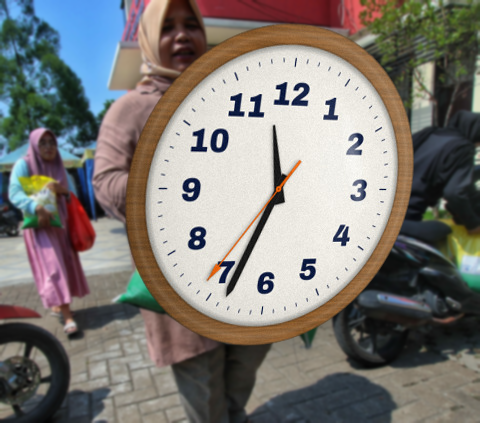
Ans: 11:33:36
